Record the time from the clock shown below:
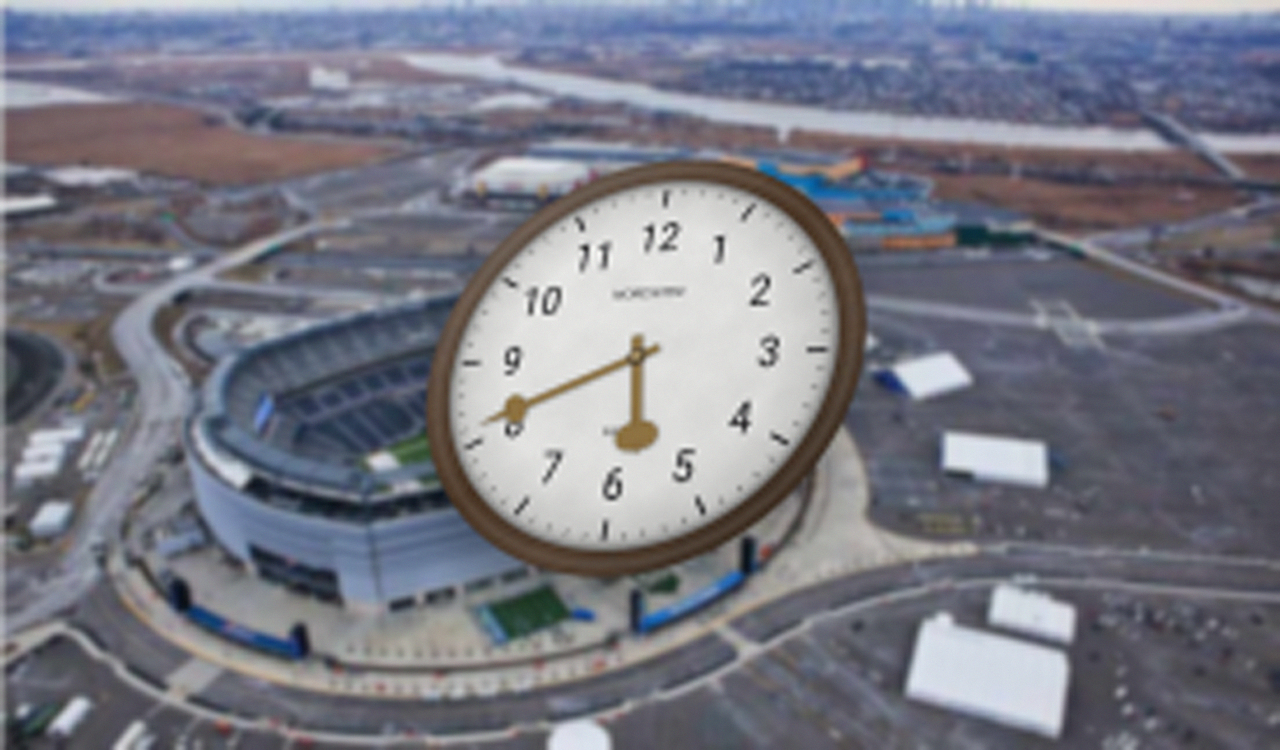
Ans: 5:41
